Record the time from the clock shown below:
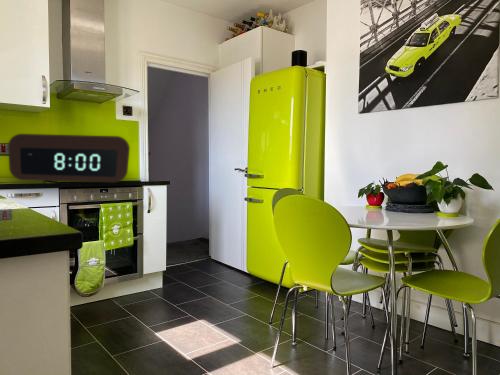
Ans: 8:00
